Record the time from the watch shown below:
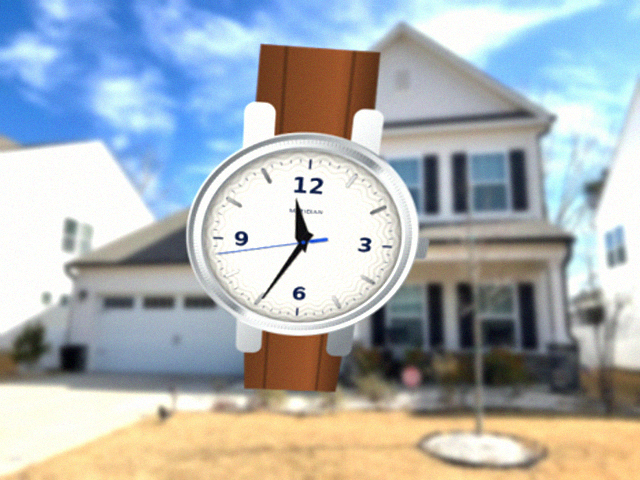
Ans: 11:34:43
